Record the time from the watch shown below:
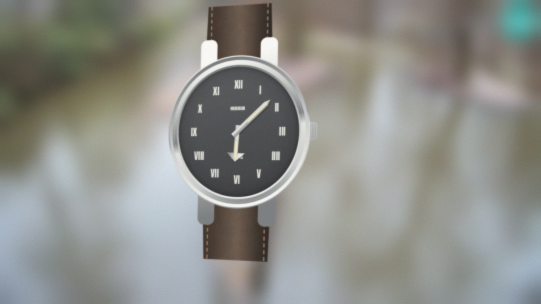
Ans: 6:08
